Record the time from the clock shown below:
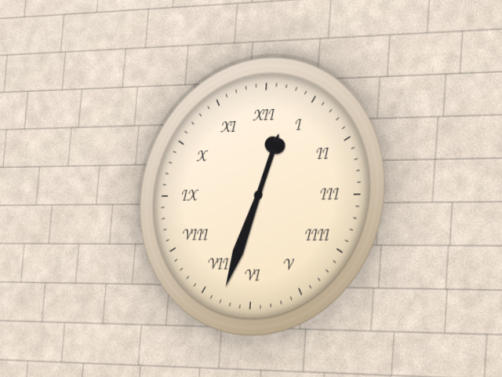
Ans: 12:33
